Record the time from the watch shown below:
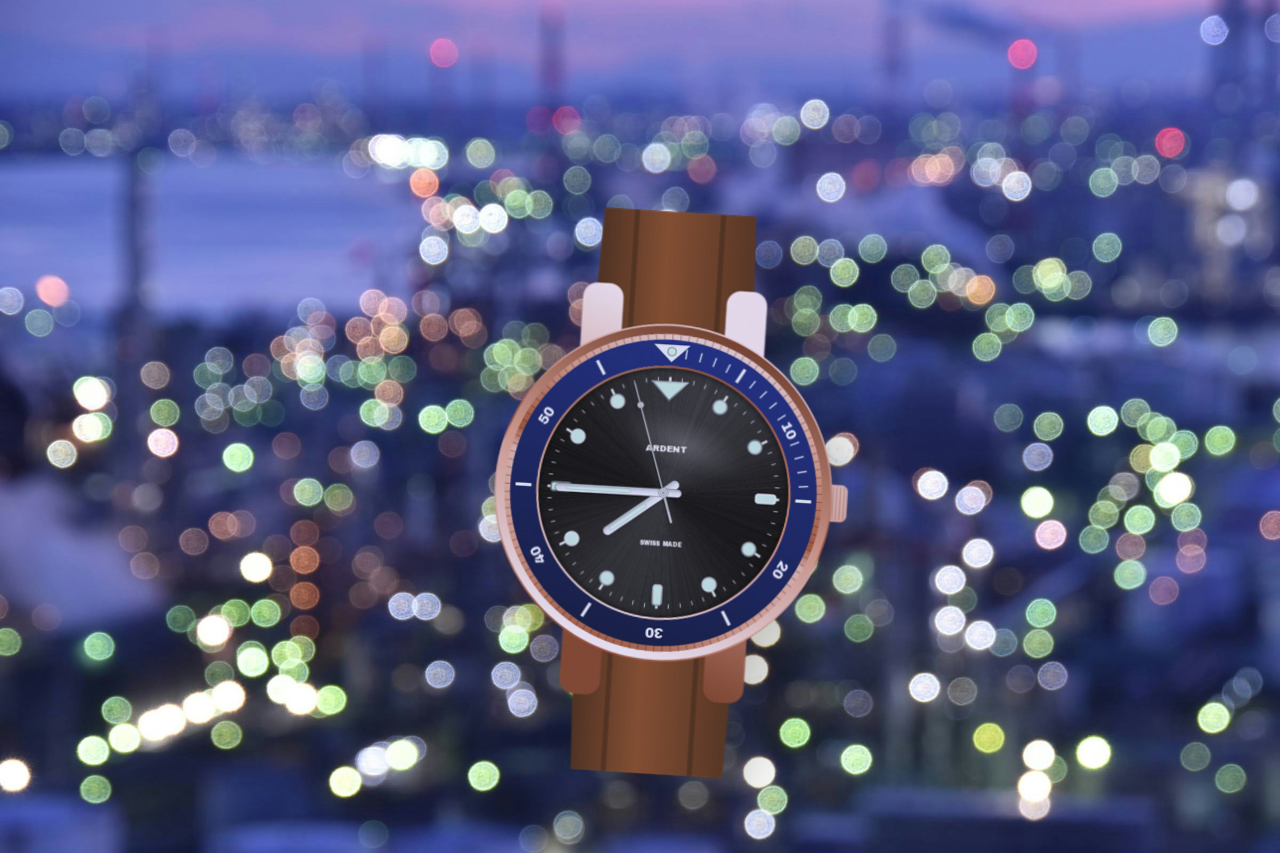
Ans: 7:44:57
